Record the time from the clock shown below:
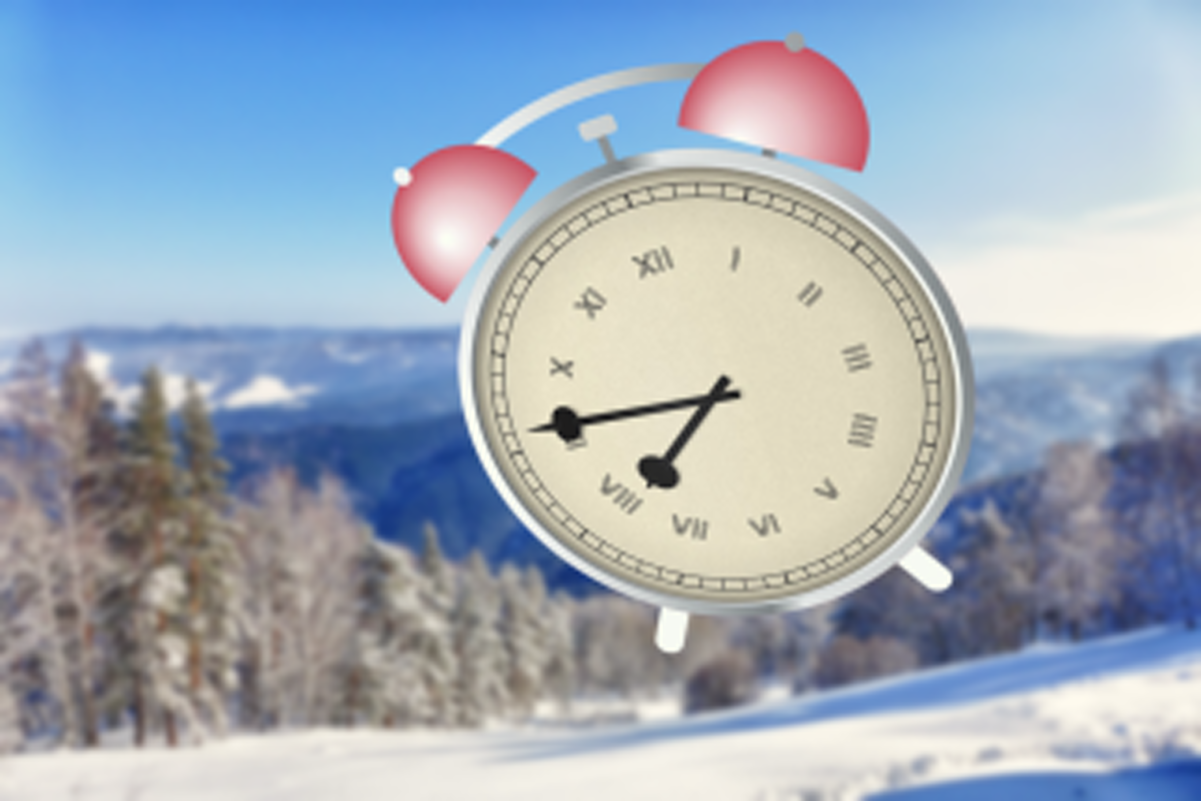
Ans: 7:46
